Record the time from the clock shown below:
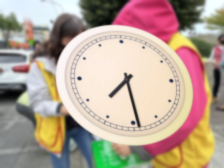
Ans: 7:29
